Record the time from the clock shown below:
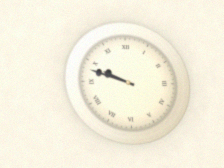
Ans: 9:48
